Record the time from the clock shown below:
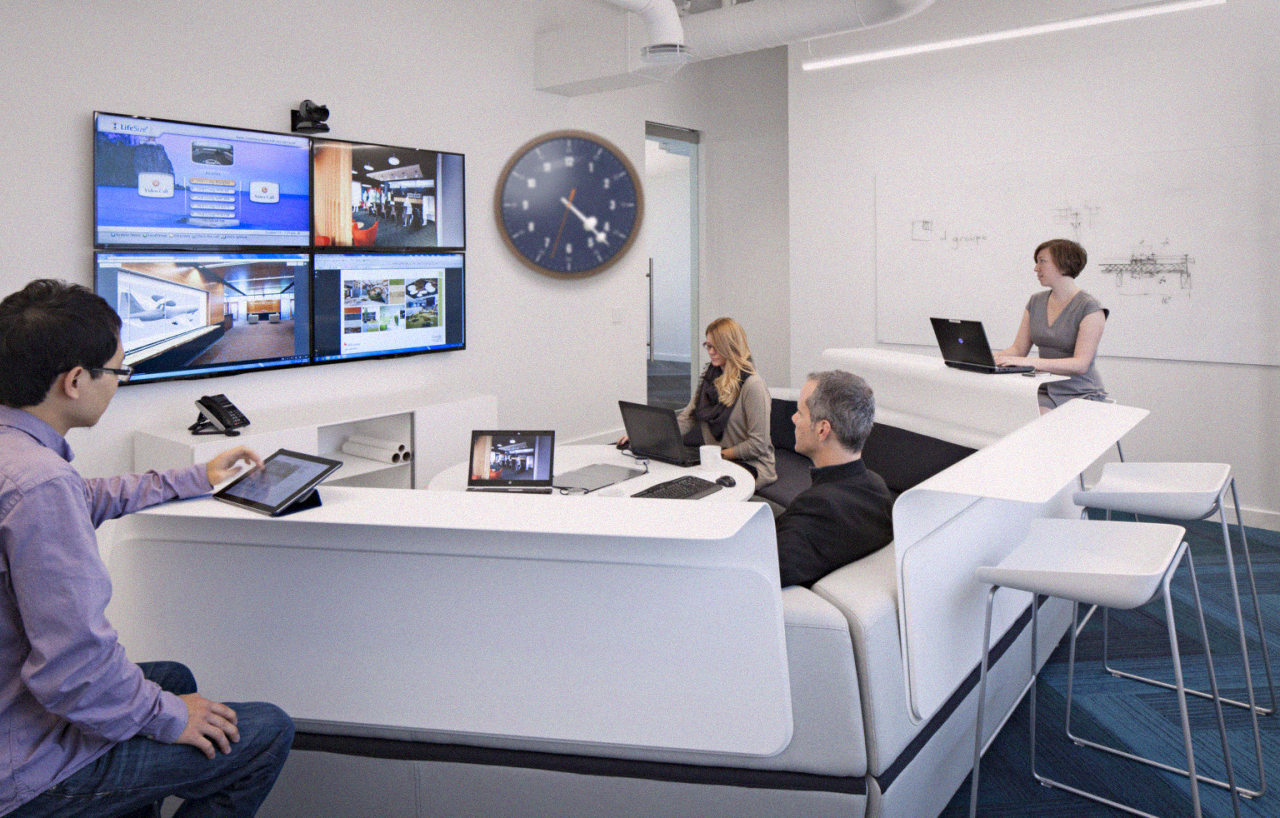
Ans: 4:22:33
